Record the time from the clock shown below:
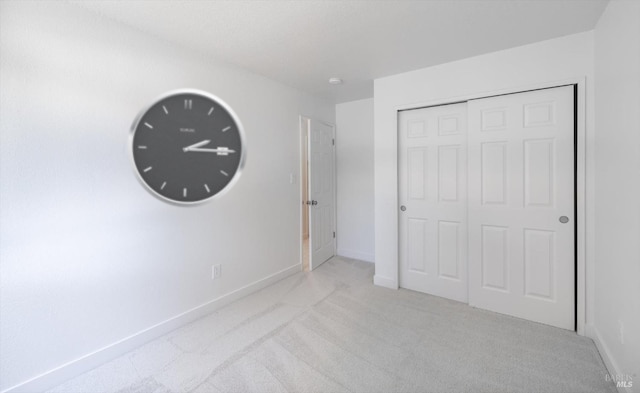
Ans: 2:15
